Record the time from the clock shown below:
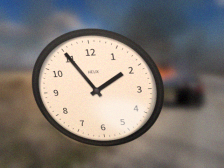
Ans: 1:55
